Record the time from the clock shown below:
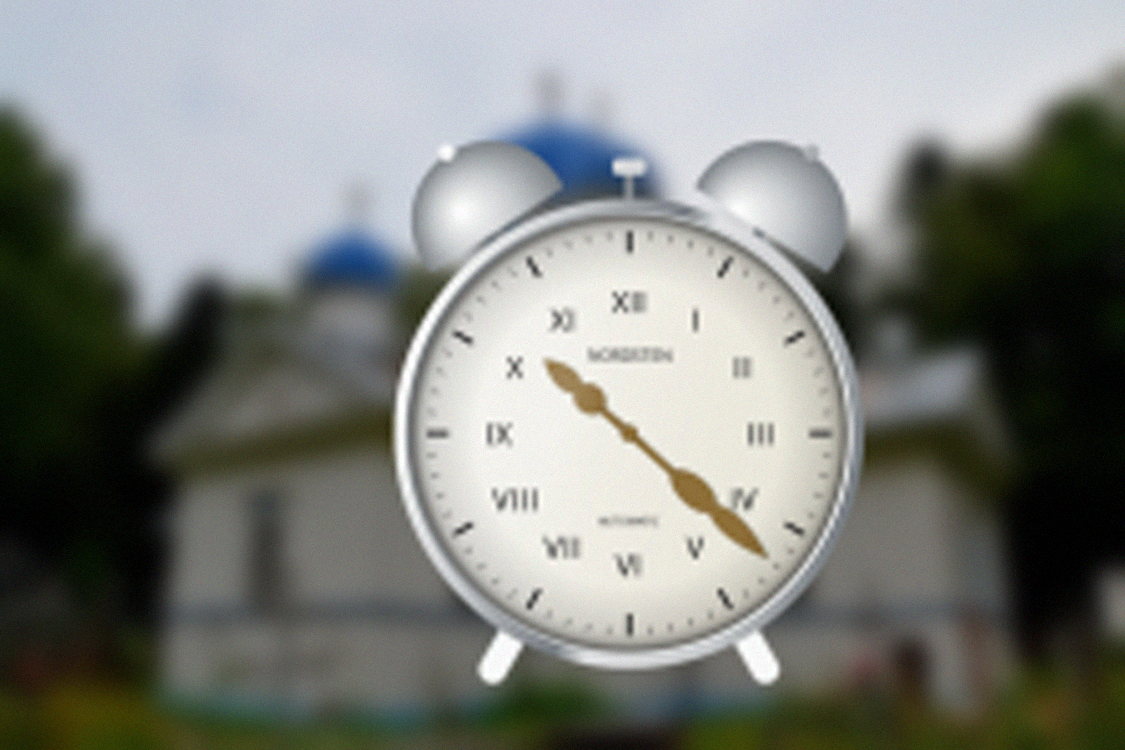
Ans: 10:22
